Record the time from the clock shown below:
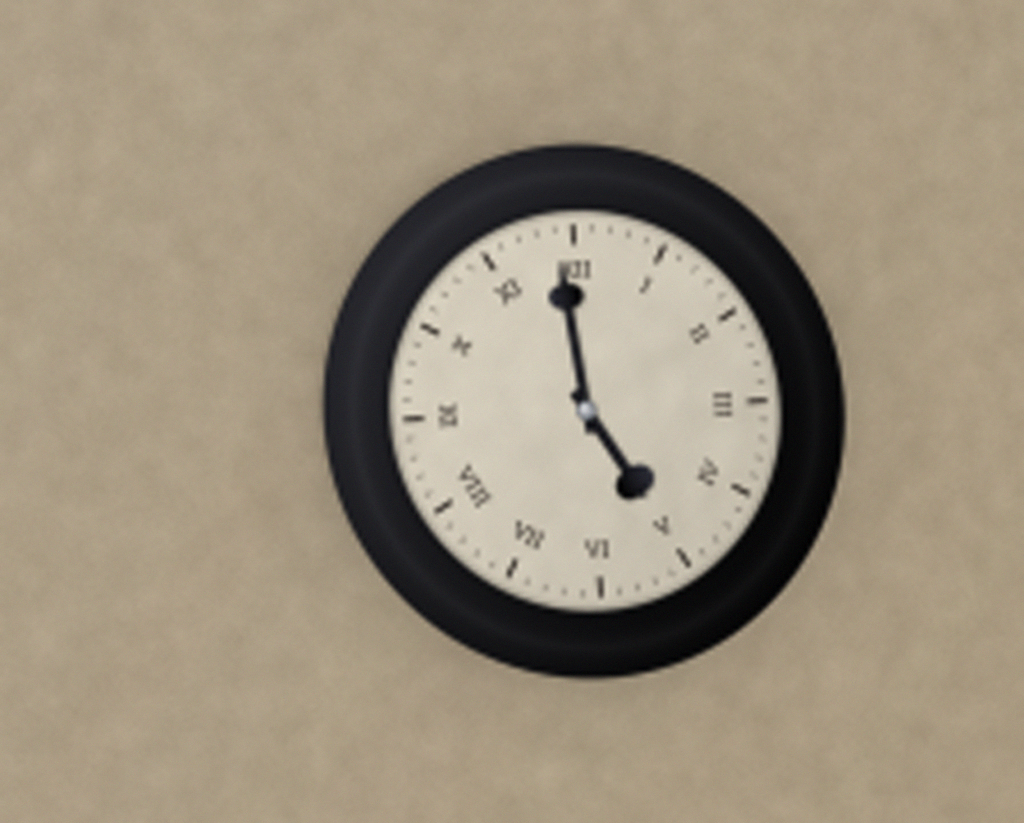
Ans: 4:59
